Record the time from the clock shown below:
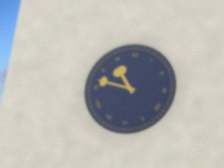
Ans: 10:47
